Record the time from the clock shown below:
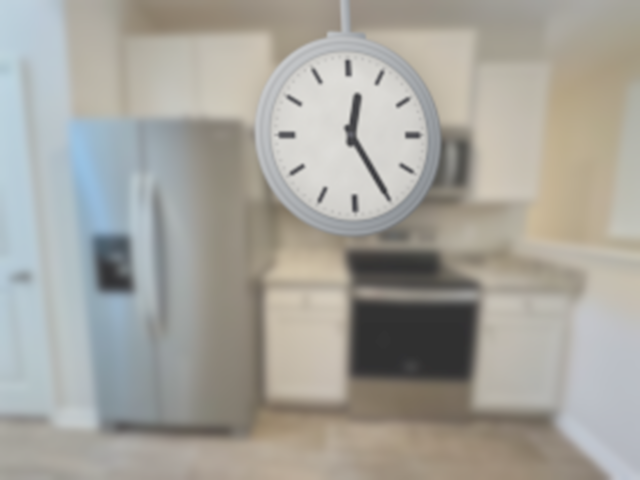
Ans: 12:25
